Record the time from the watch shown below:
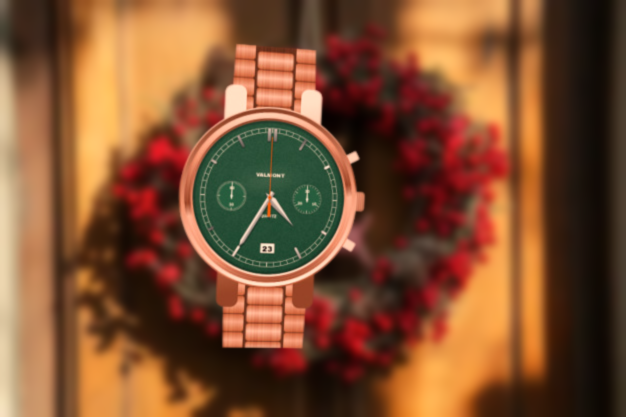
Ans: 4:35
